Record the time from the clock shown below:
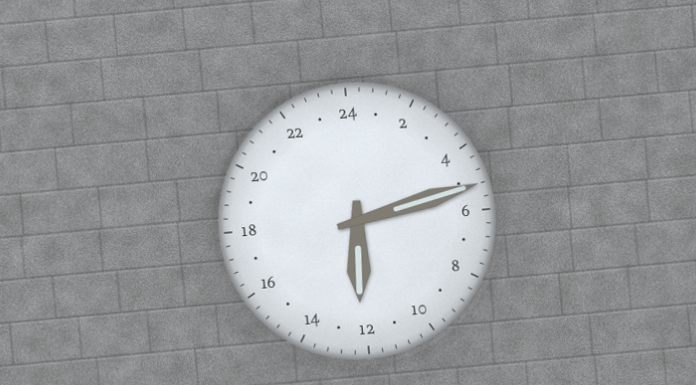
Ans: 12:13
